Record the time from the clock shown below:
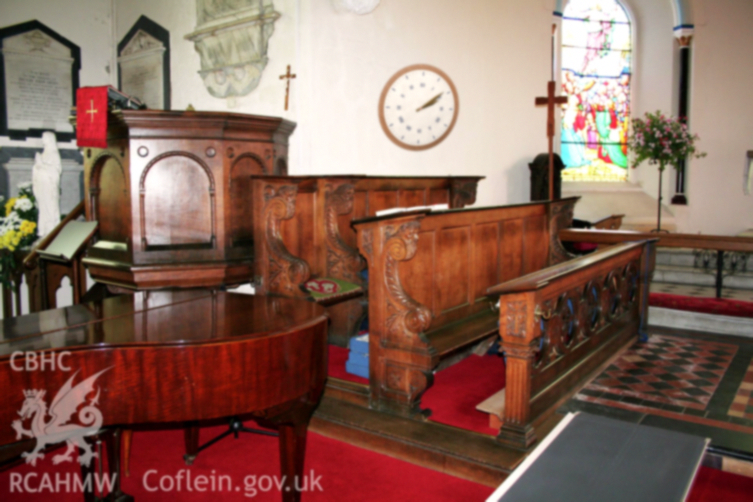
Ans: 2:09
